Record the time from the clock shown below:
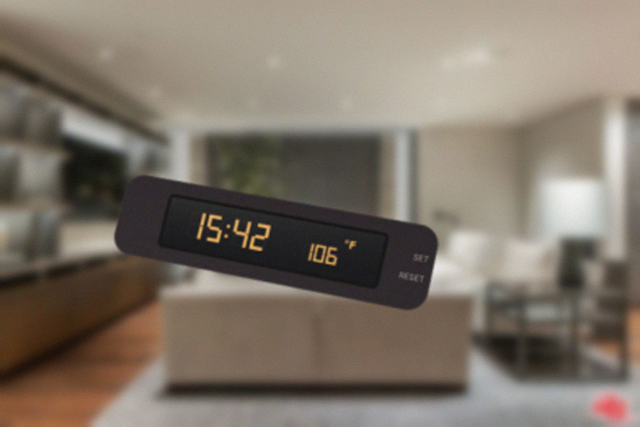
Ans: 15:42
